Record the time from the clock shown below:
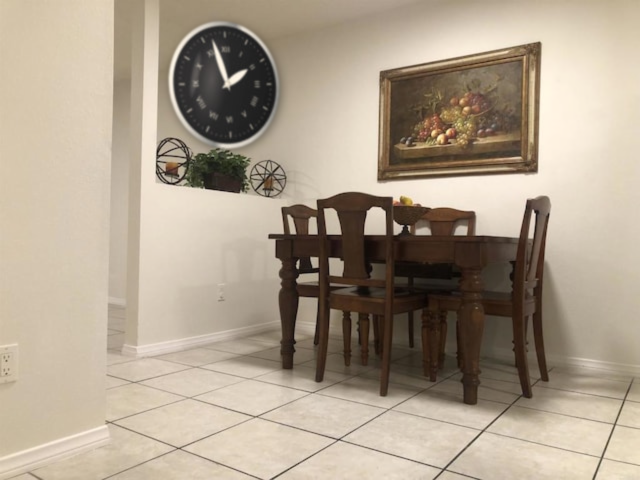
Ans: 1:57
